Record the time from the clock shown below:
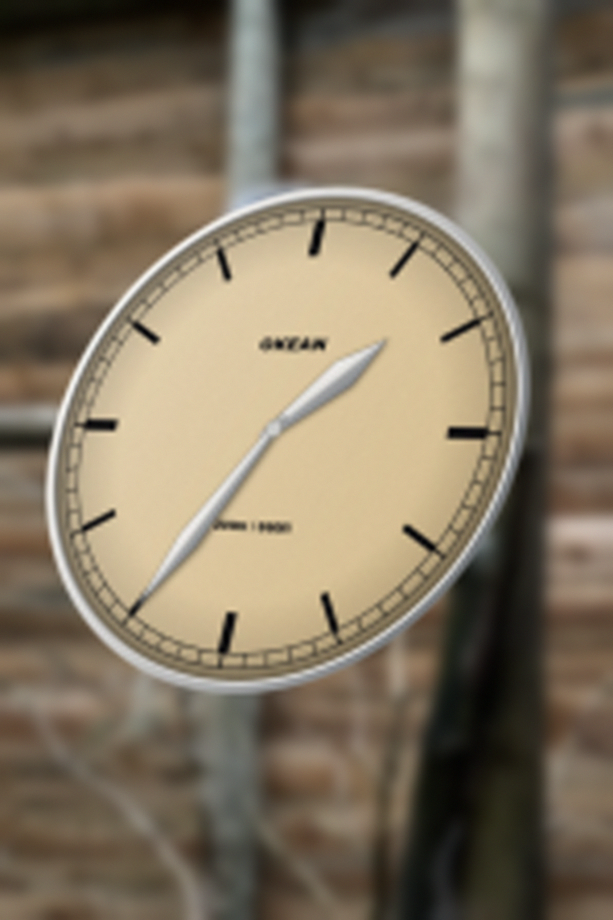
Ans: 1:35
